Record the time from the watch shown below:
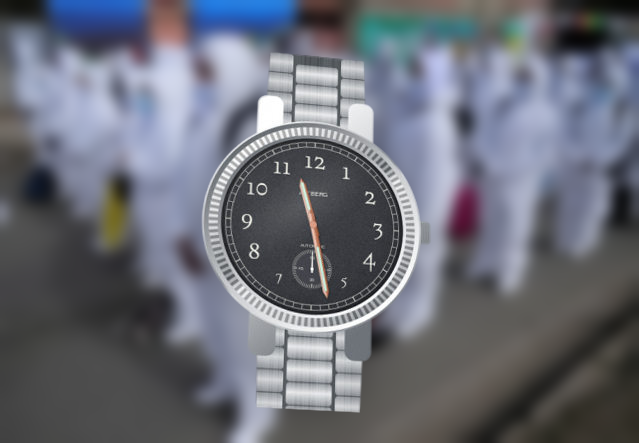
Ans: 11:28
